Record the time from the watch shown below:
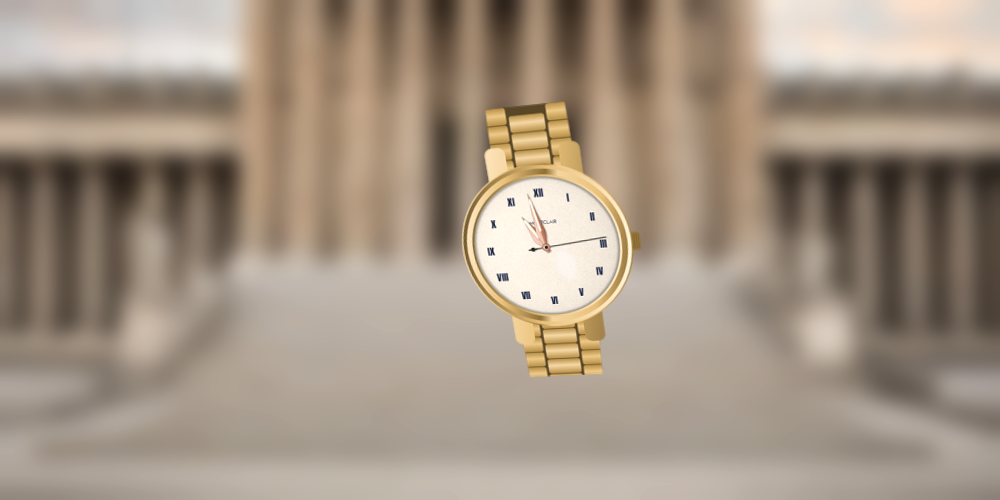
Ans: 10:58:14
